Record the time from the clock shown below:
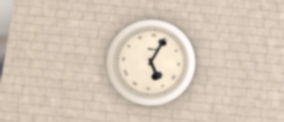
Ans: 5:04
